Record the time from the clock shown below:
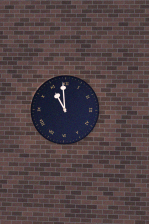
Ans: 10:59
